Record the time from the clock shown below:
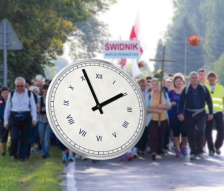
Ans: 1:56
